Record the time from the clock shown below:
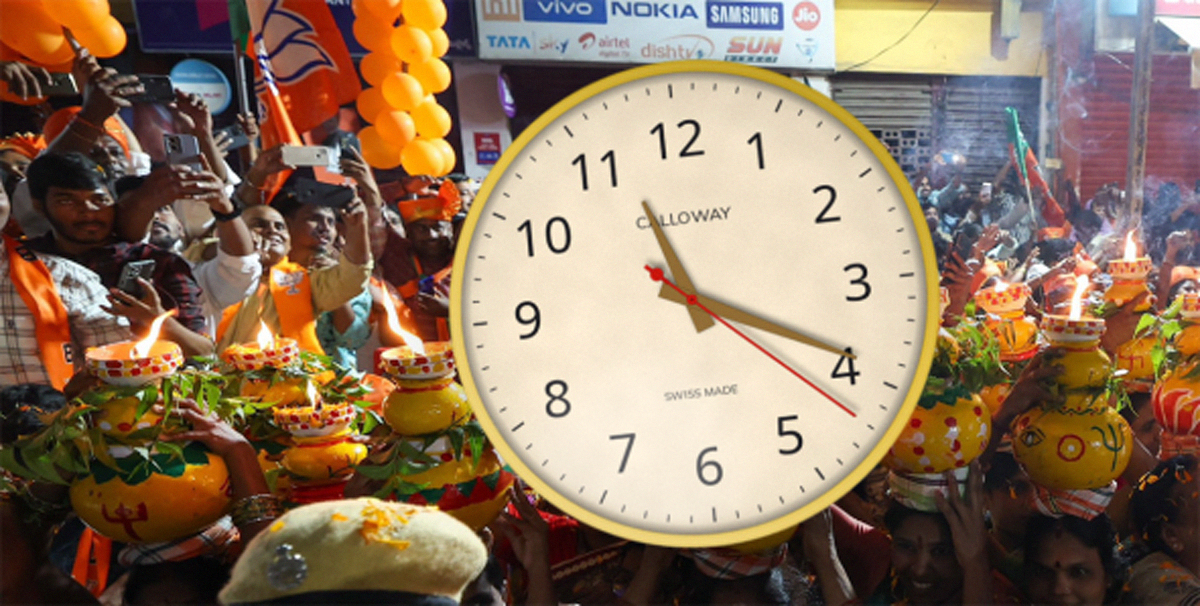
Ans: 11:19:22
